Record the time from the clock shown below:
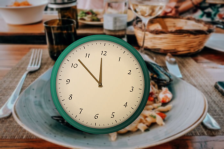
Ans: 11:52
